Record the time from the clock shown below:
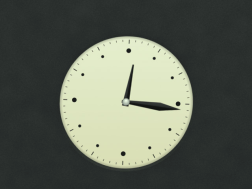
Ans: 12:16
